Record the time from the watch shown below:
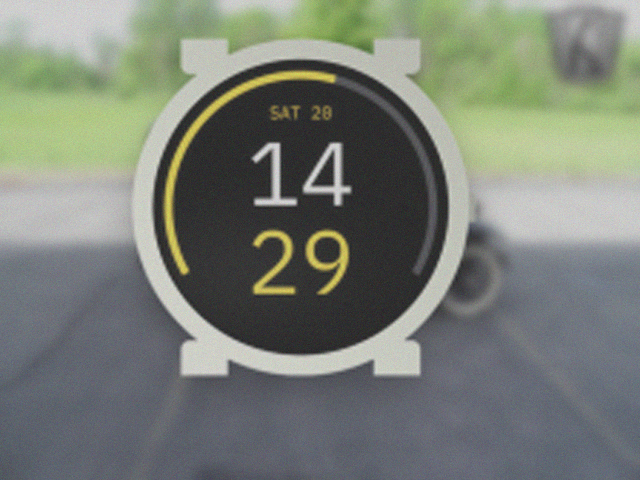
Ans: 14:29
